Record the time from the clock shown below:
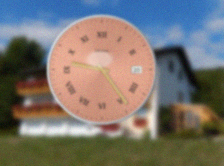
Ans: 9:24
